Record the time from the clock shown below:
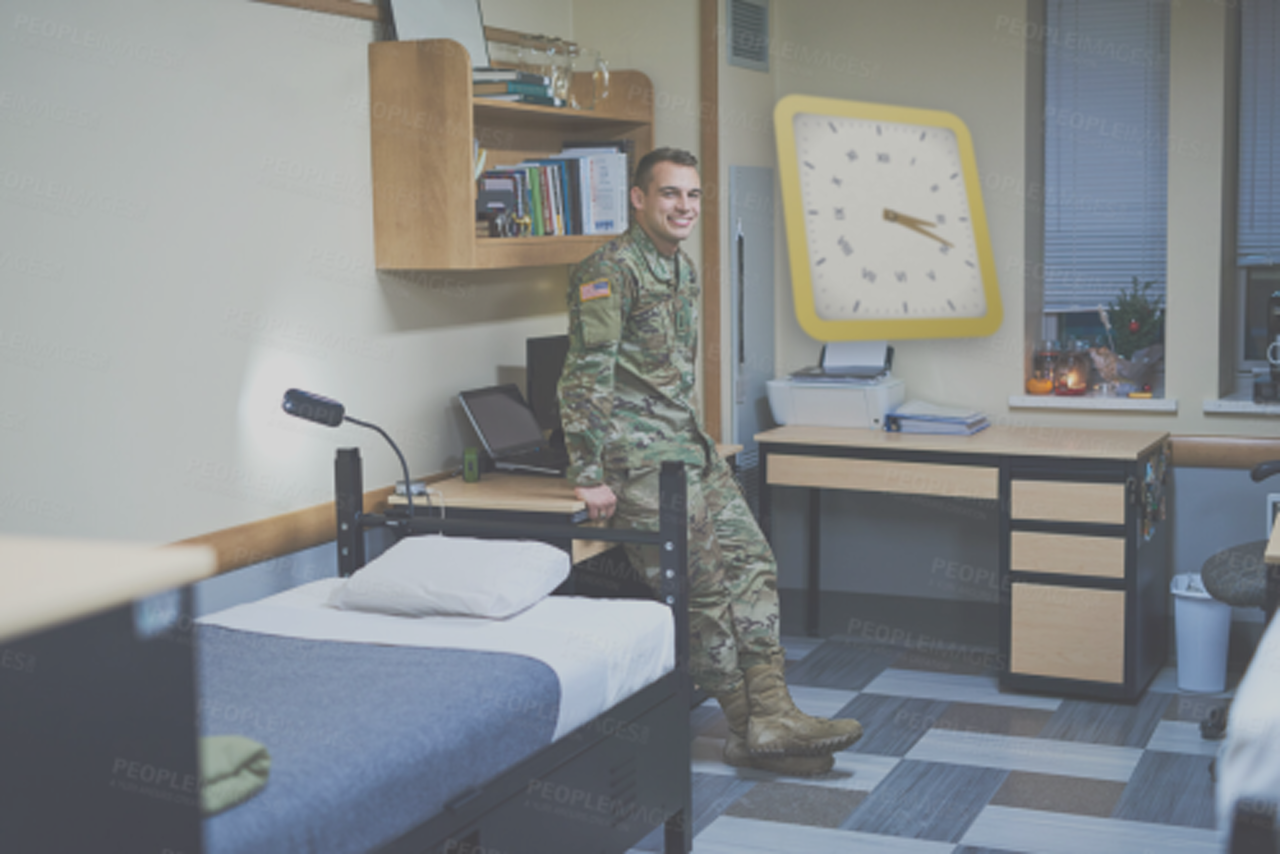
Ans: 3:19
